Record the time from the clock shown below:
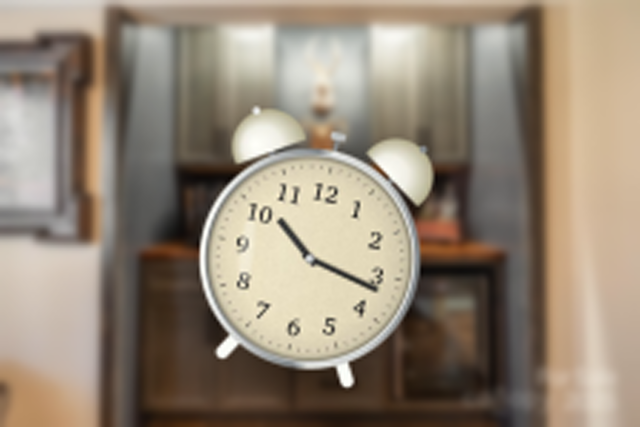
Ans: 10:17
